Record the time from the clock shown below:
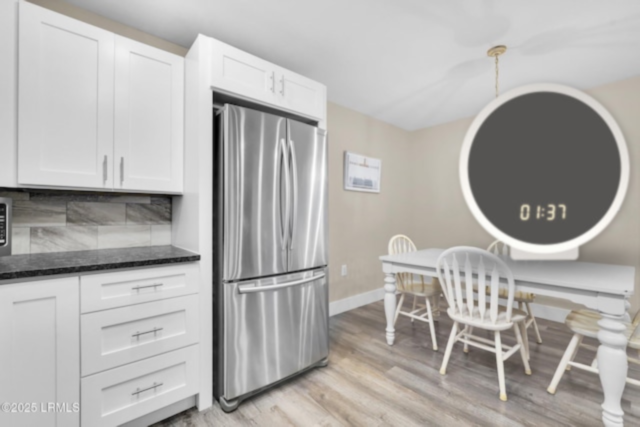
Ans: 1:37
